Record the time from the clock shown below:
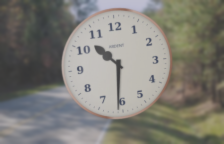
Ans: 10:31
